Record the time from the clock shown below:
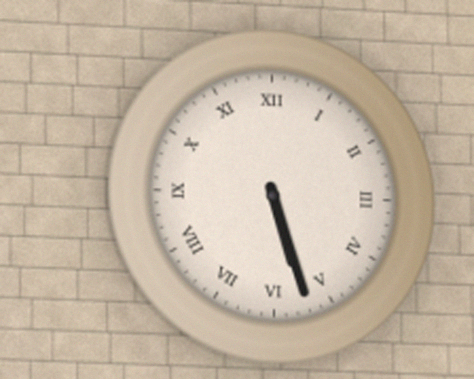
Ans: 5:27
